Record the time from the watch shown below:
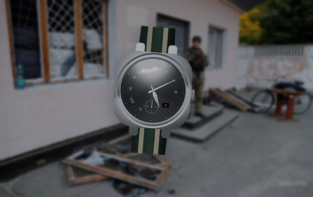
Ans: 5:10
